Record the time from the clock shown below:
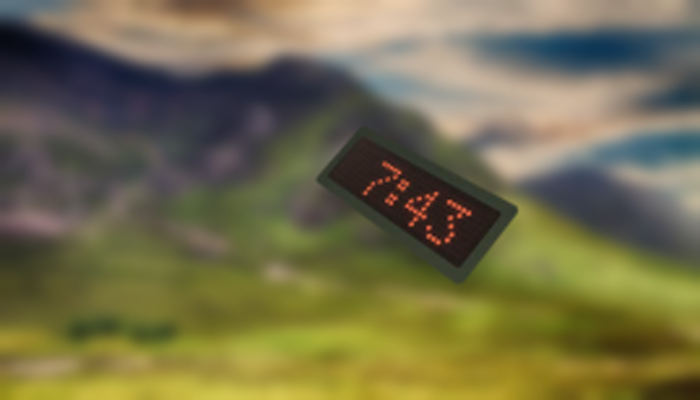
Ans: 7:43
